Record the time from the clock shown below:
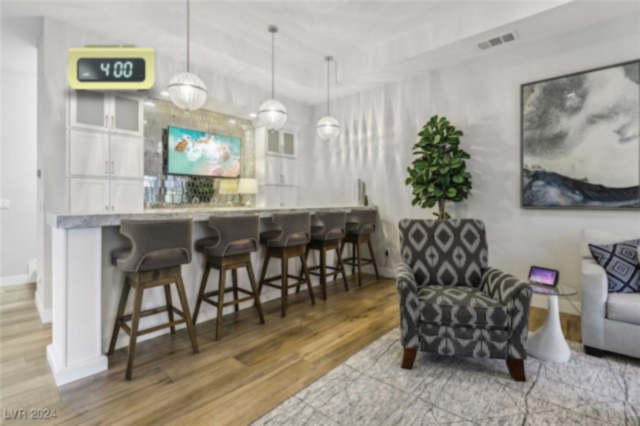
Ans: 4:00
